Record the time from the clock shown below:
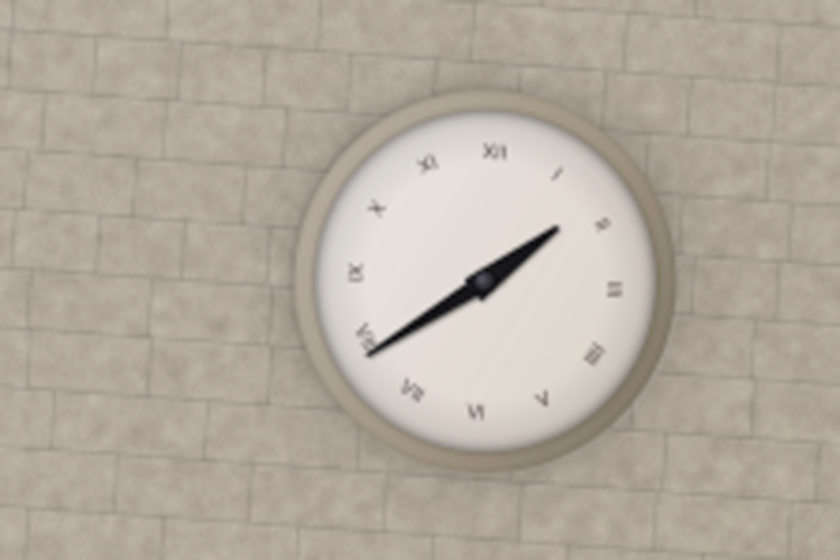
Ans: 1:39
